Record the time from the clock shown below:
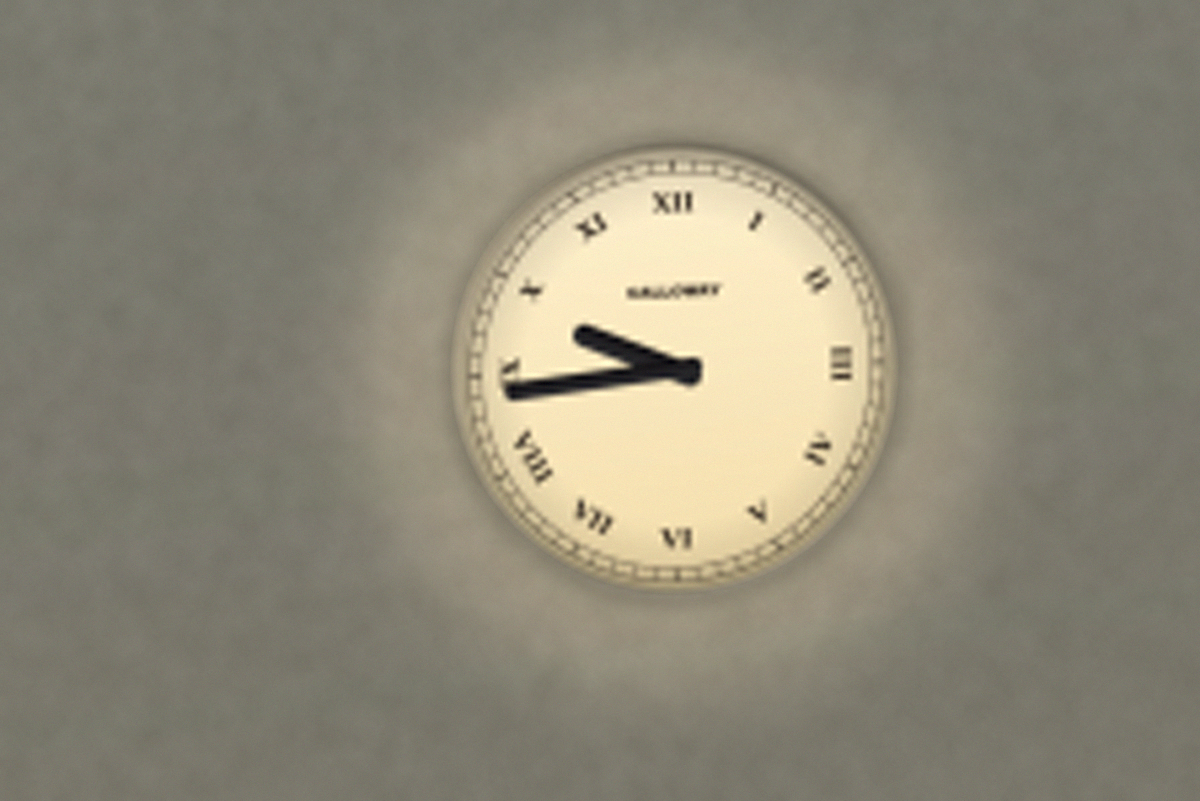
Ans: 9:44
